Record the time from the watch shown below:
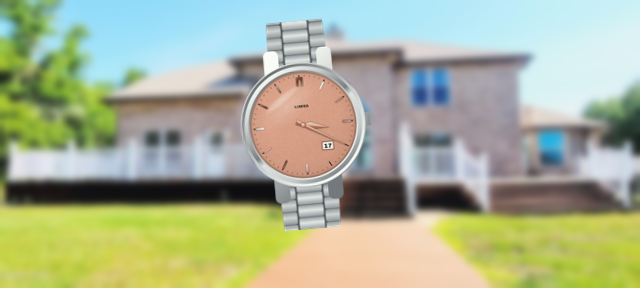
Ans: 3:20
